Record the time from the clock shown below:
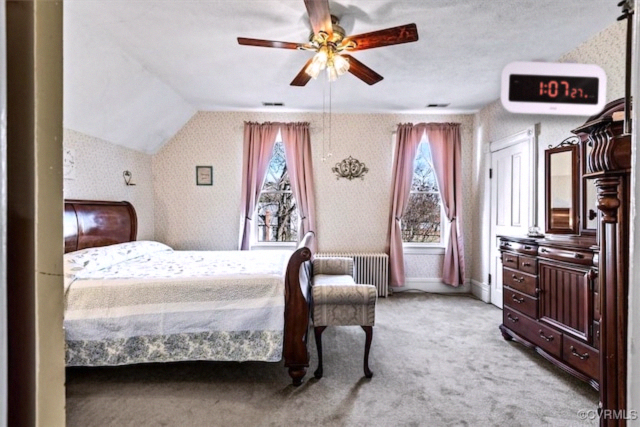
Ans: 1:07
